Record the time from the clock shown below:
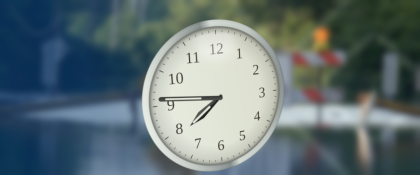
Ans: 7:46
